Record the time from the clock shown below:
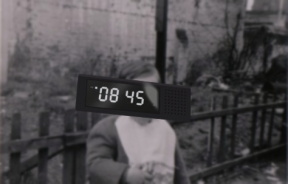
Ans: 8:45
